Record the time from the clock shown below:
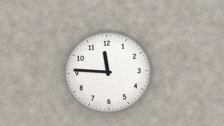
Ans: 11:46
